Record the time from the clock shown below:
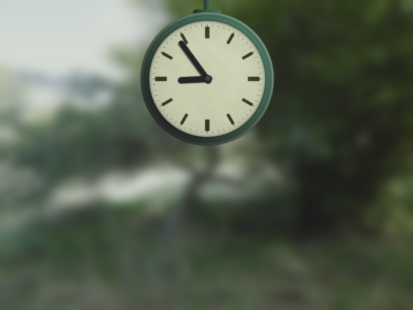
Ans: 8:54
